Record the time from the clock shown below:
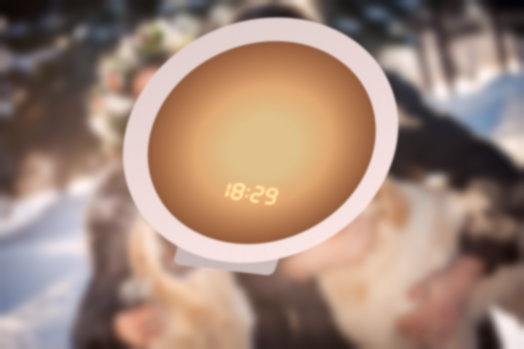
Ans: 18:29
